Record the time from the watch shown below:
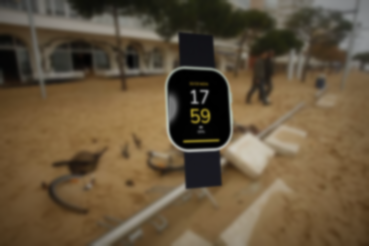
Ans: 17:59
